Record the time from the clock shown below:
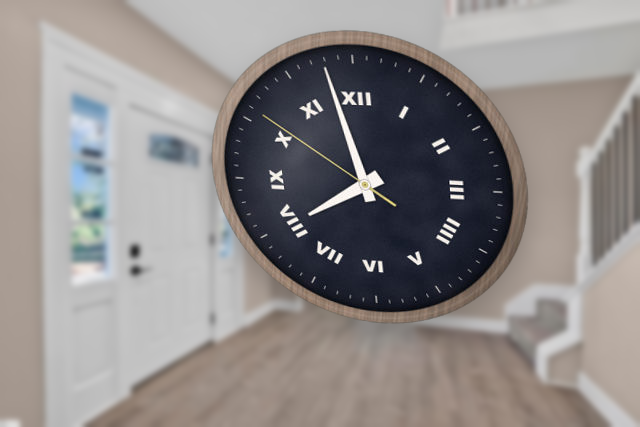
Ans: 7:57:51
